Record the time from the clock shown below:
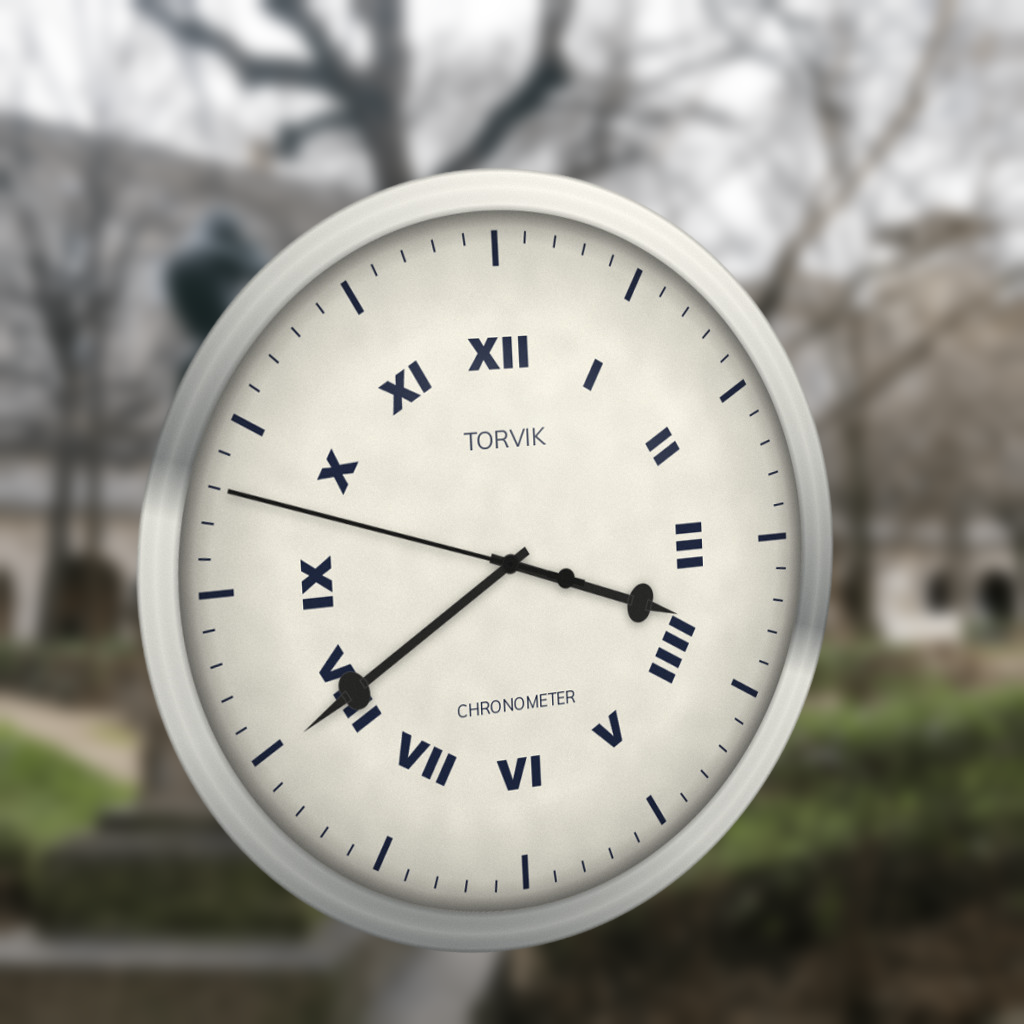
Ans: 3:39:48
